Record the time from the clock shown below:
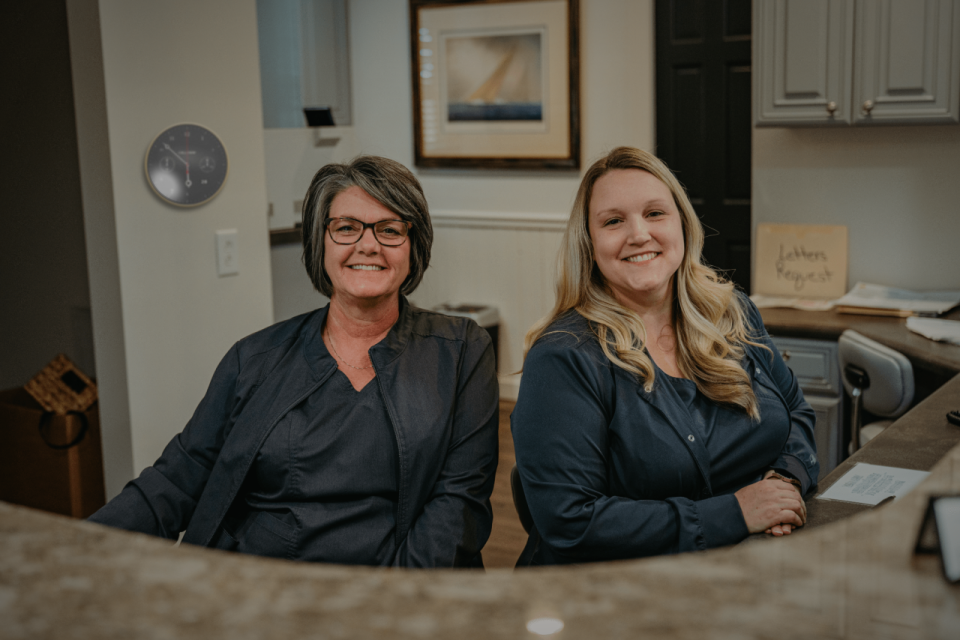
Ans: 5:52
